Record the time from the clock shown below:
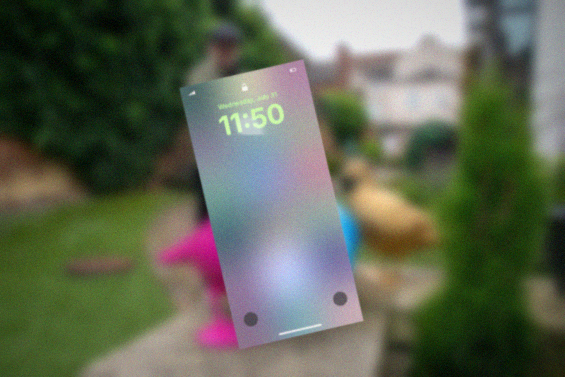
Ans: 11:50
